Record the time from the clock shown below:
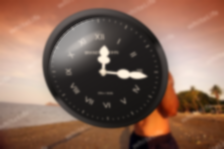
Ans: 12:16
